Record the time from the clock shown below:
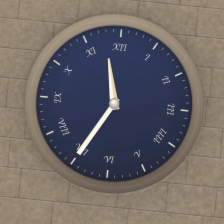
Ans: 11:35
